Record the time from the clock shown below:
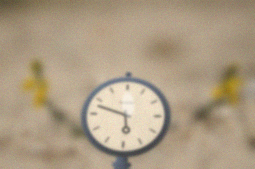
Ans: 5:48
